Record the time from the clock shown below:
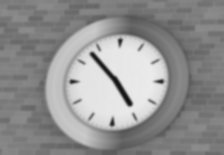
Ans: 4:53
